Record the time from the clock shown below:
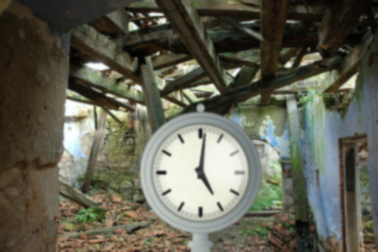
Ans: 5:01
